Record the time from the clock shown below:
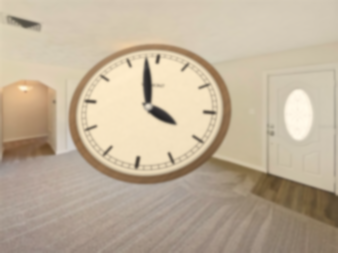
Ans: 3:58
